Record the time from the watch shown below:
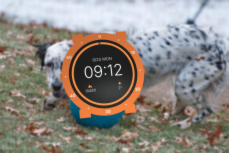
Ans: 9:12
